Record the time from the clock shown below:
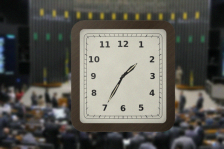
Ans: 1:35
